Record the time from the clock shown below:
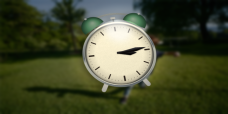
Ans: 3:14
